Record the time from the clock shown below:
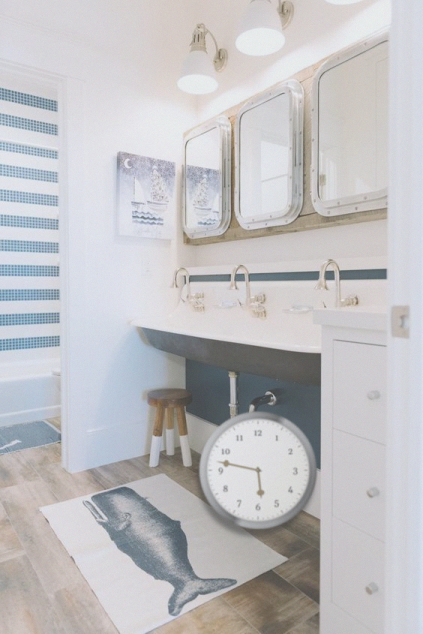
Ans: 5:47
